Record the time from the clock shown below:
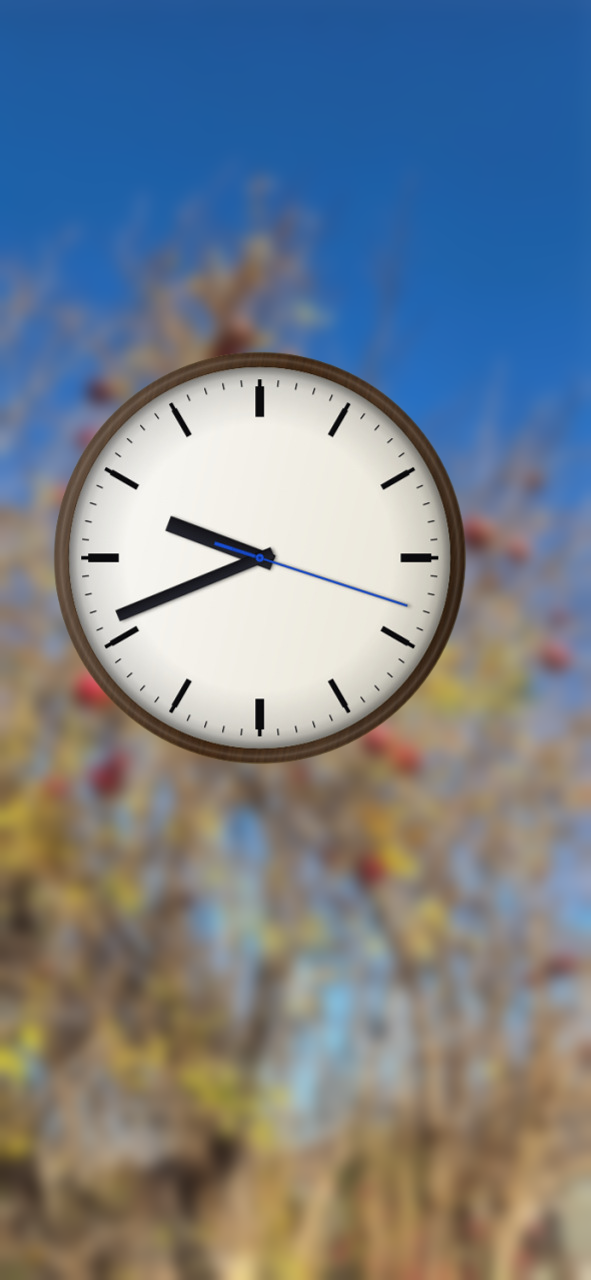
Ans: 9:41:18
